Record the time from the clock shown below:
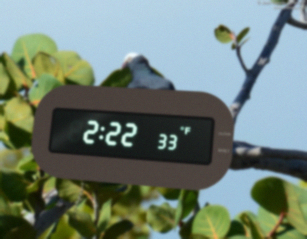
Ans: 2:22
